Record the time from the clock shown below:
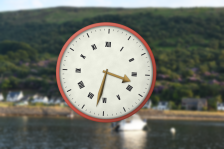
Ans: 3:32
